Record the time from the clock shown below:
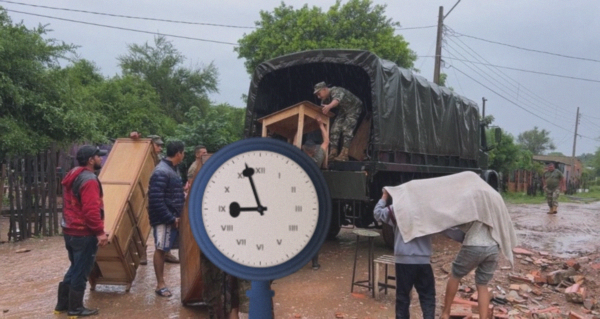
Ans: 8:57
